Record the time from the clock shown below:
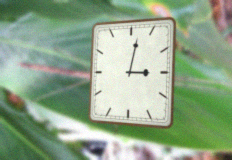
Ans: 3:02
